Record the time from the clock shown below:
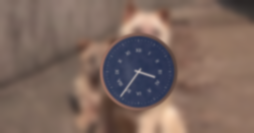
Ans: 3:36
